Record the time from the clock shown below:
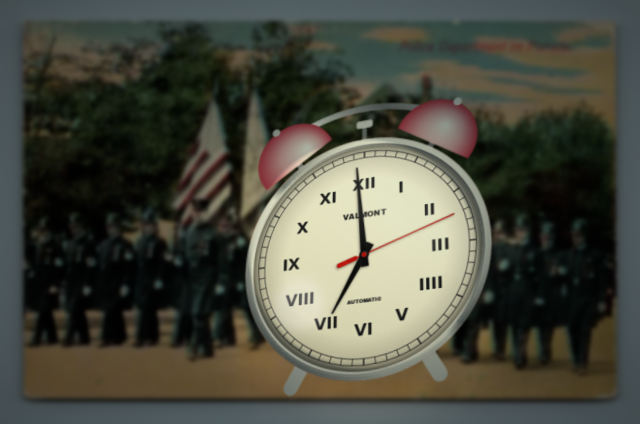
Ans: 6:59:12
